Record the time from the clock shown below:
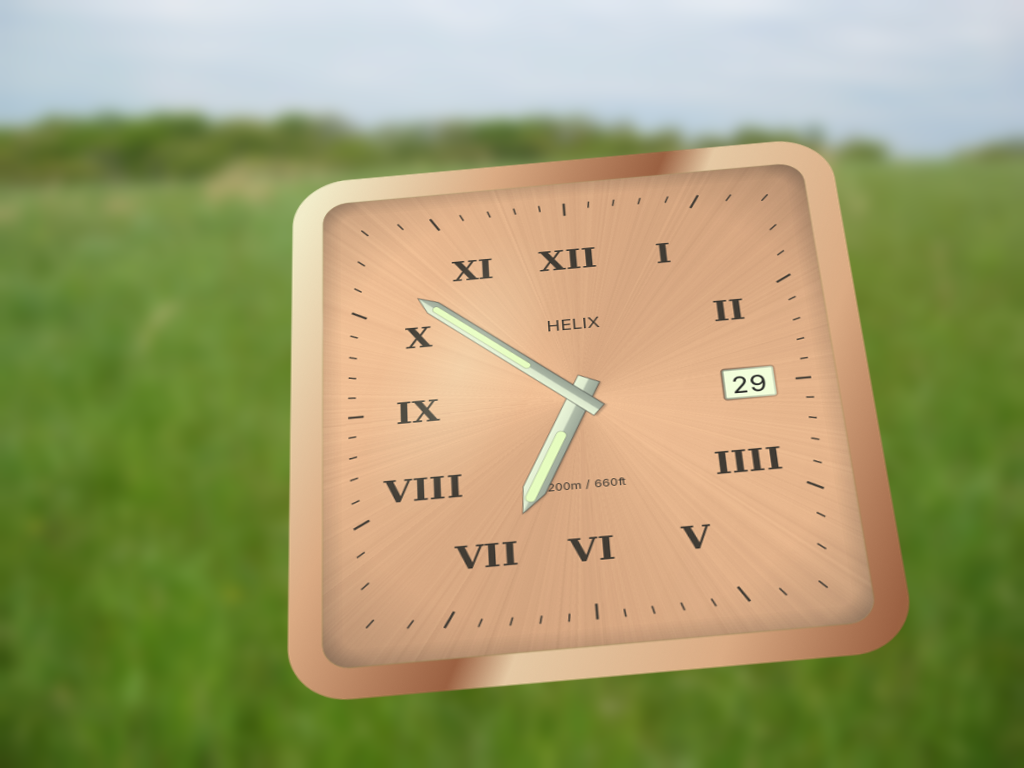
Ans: 6:52
